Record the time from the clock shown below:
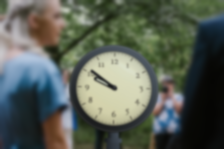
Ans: 9:51
